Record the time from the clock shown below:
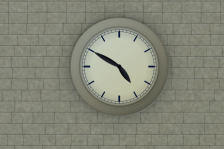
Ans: 4:50
